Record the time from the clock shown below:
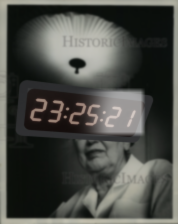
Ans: 23:25:21
